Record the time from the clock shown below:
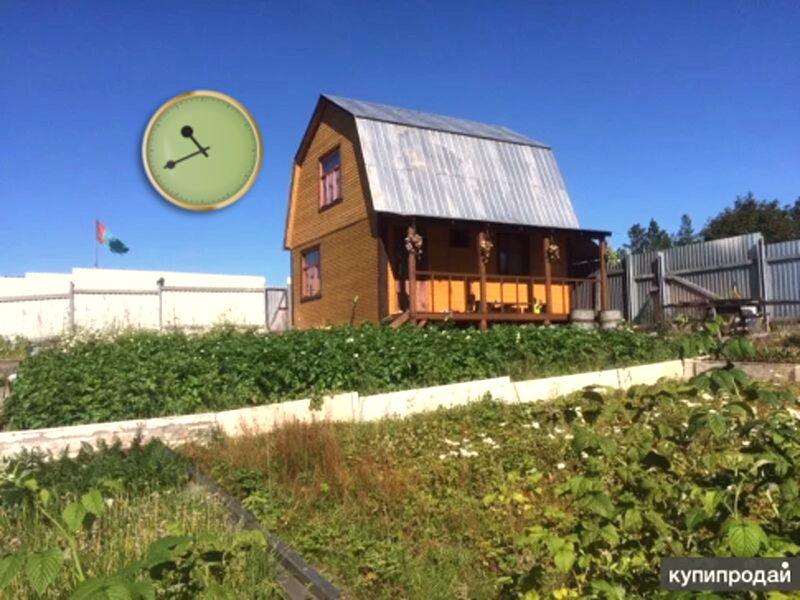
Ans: 10:41
